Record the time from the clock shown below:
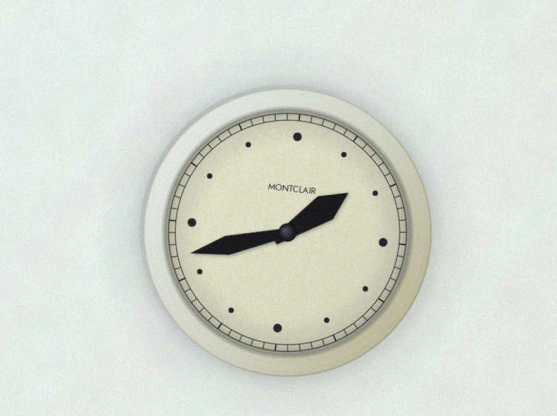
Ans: 1:42
